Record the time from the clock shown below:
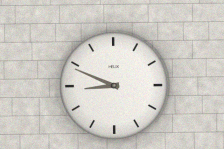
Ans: 8:49
